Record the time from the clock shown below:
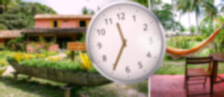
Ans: 11:35
